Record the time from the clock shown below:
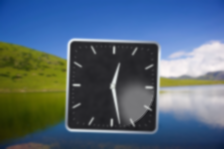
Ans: 12:28
